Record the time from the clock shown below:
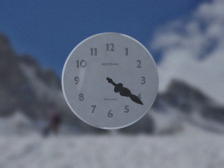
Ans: 4:21
